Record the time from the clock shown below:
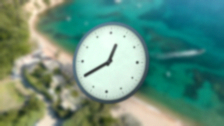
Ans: 12:40
